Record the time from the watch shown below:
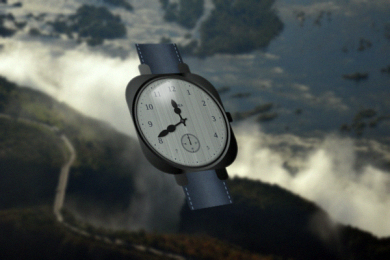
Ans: 11:41
